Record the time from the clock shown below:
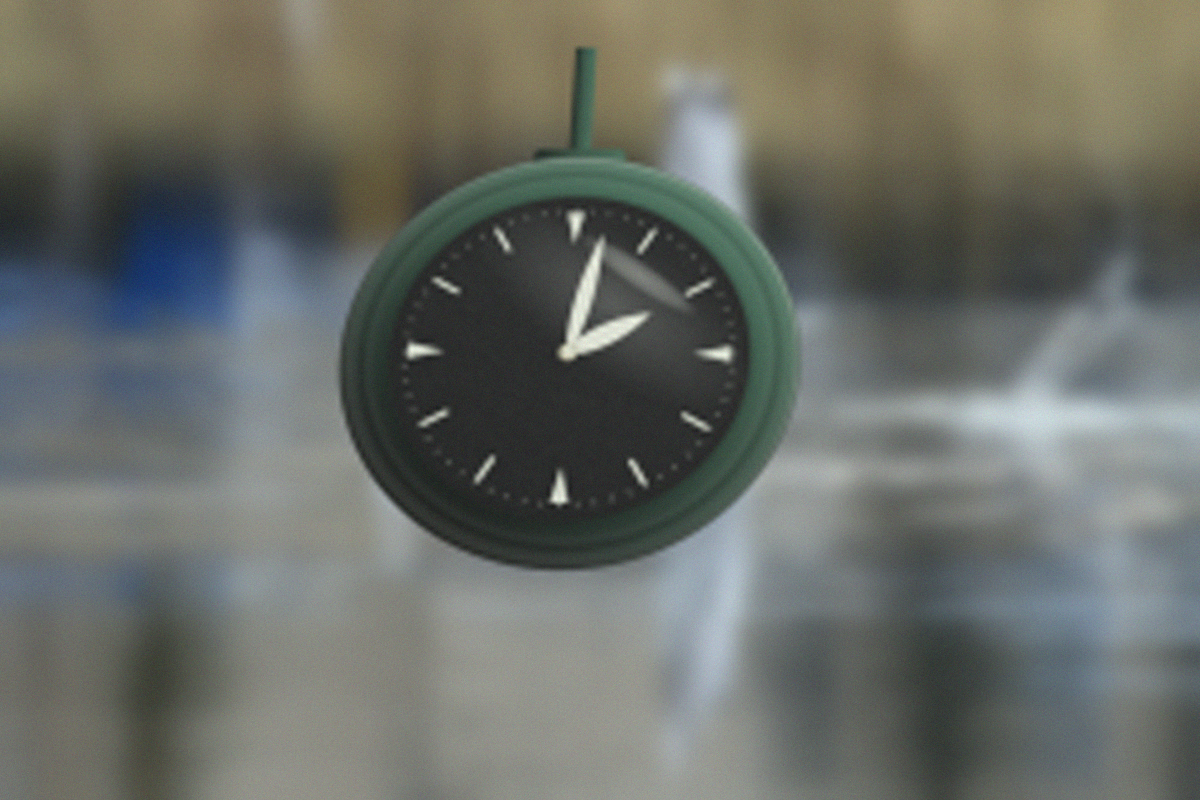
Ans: 2:02
